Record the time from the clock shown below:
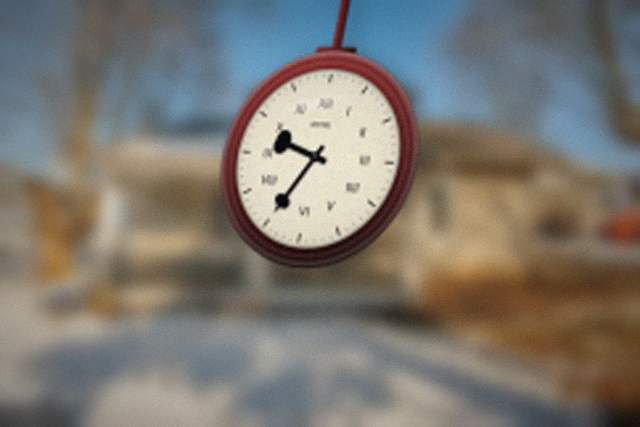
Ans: 9:35
